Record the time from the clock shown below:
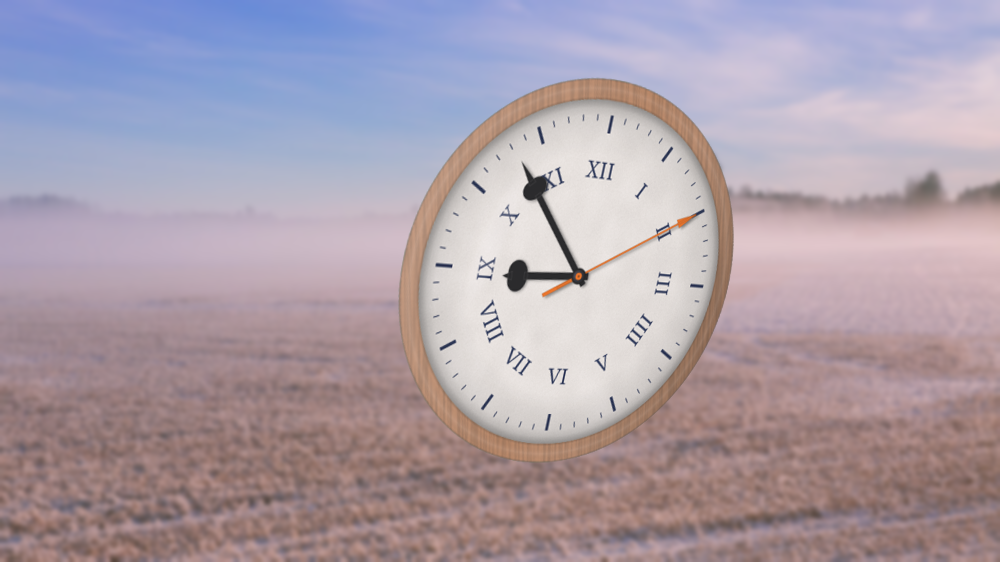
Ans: 8:53:10
